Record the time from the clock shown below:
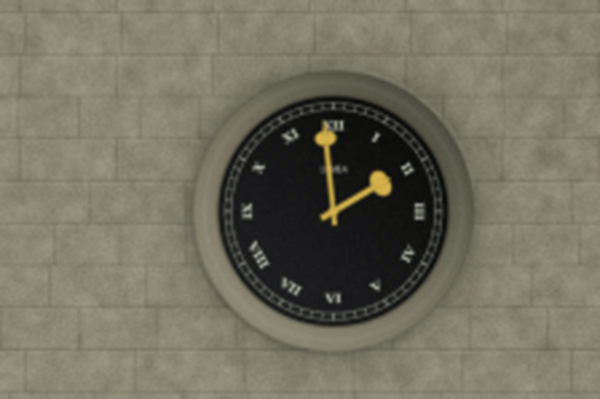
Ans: 1:59
